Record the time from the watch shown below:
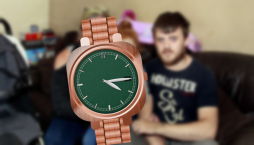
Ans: 4:15
